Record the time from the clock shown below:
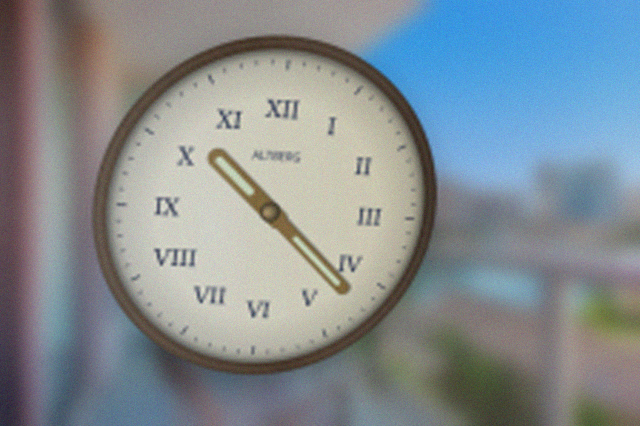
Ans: 10:22
